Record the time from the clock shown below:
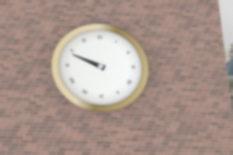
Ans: 9:49
